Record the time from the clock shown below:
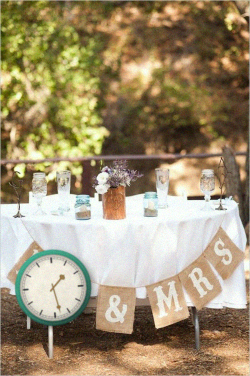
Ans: 1:28
